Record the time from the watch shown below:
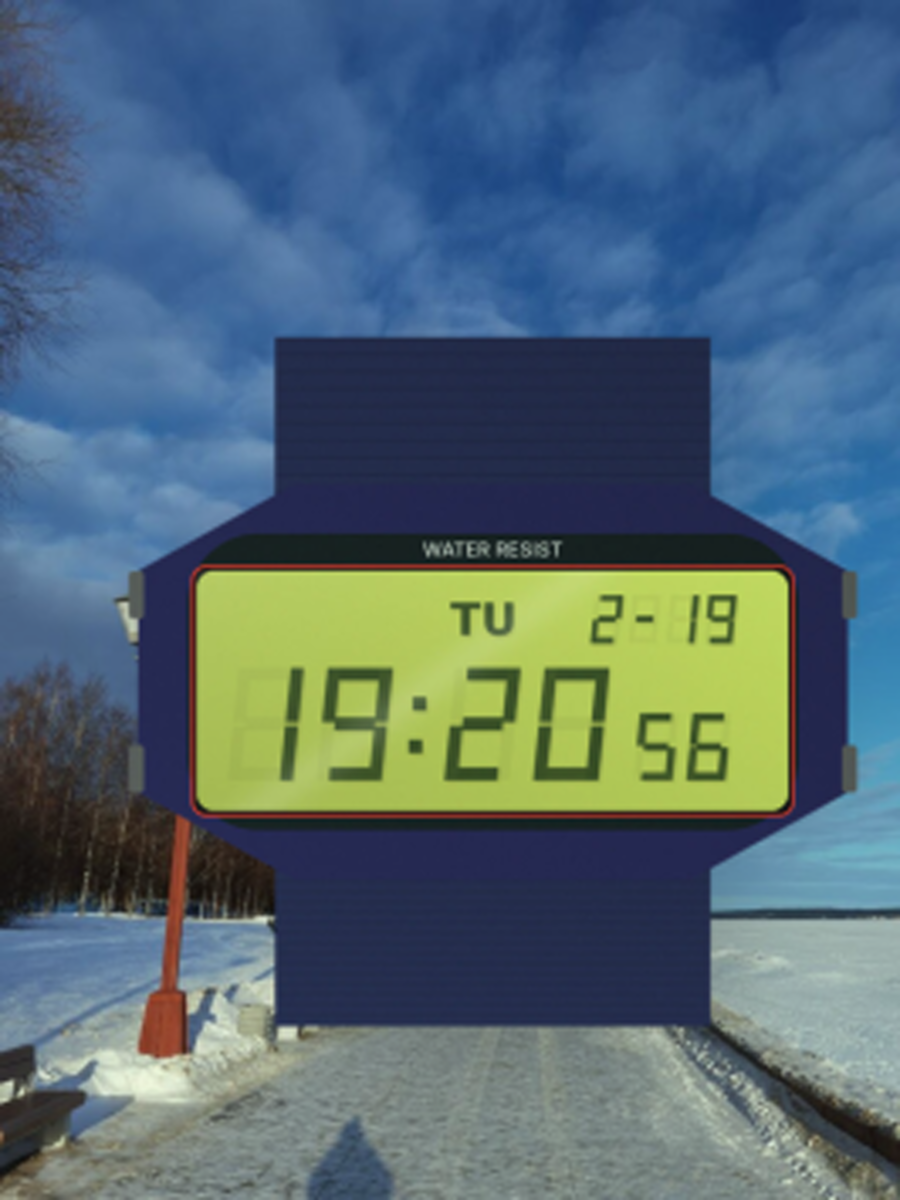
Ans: 19:20:56
